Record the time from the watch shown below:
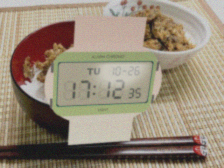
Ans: 17:12:35
